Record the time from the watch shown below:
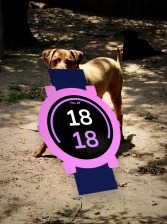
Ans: 18:18
